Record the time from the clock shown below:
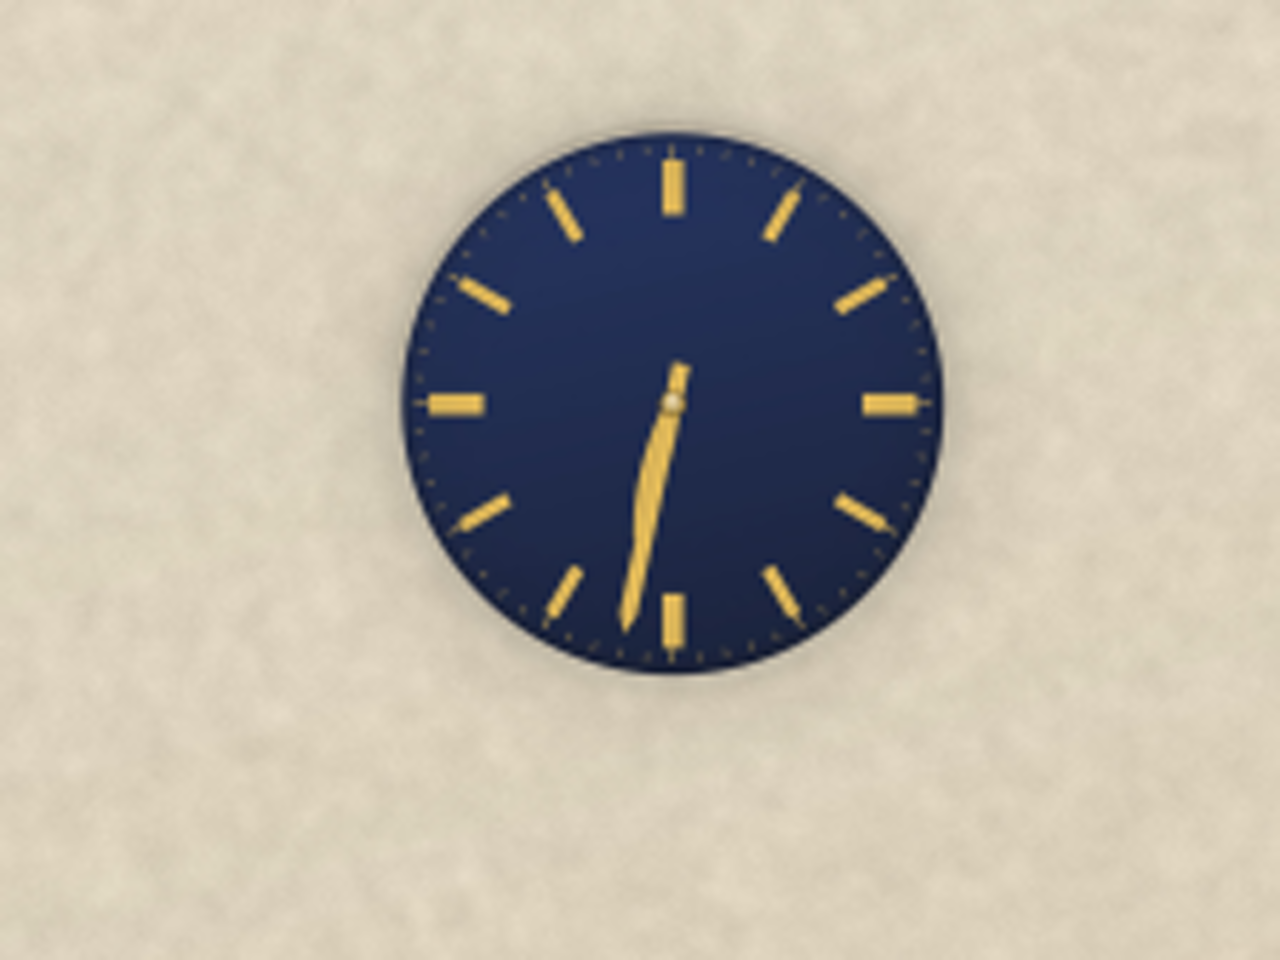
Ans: 6:32
